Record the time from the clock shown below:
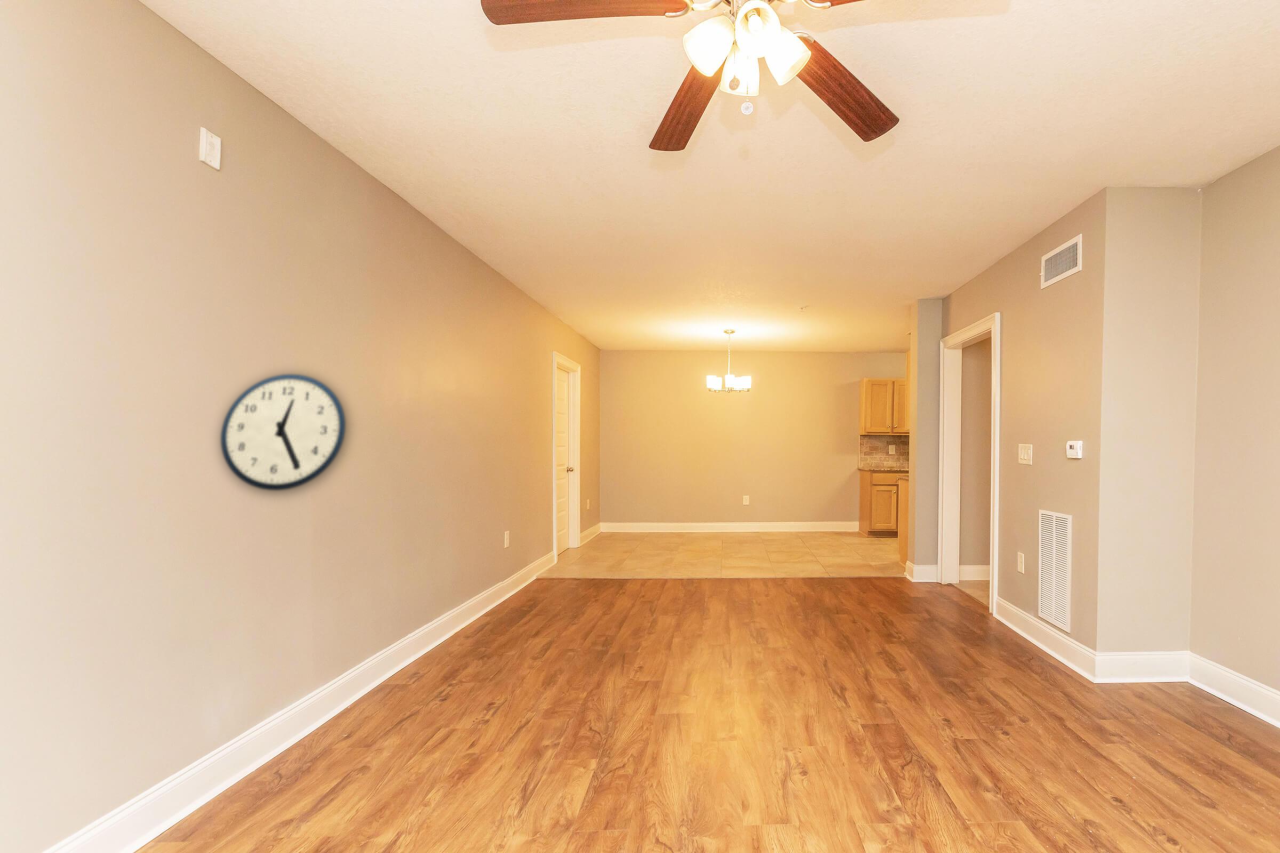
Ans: 12:25
